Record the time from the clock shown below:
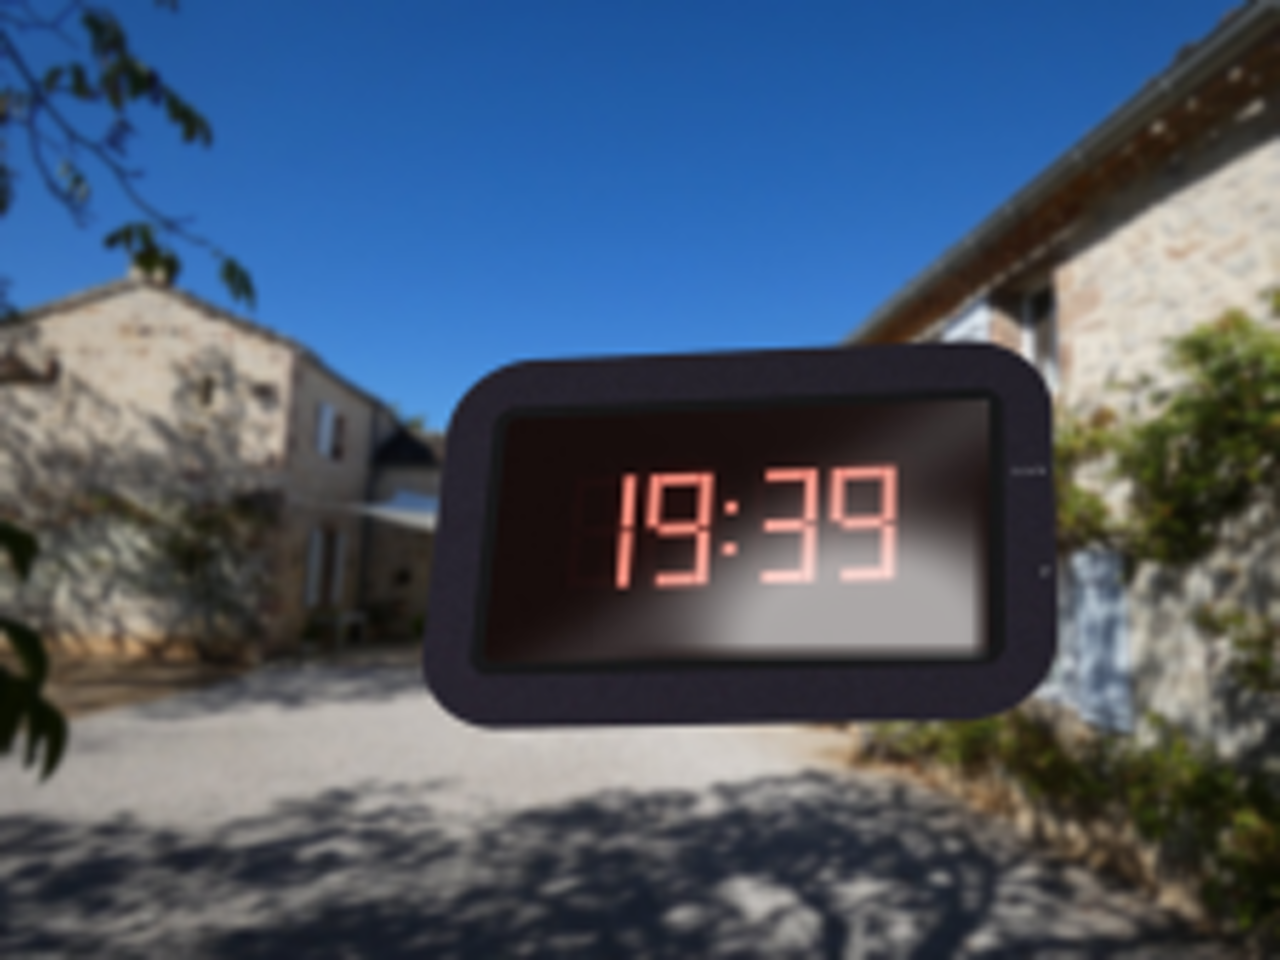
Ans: 19:39
